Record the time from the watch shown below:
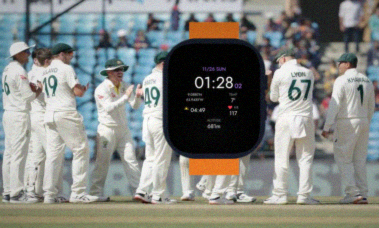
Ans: 1:28
